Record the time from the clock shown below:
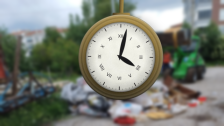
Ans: 4:02
